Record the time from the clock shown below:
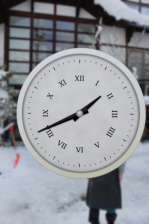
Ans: 1:41
